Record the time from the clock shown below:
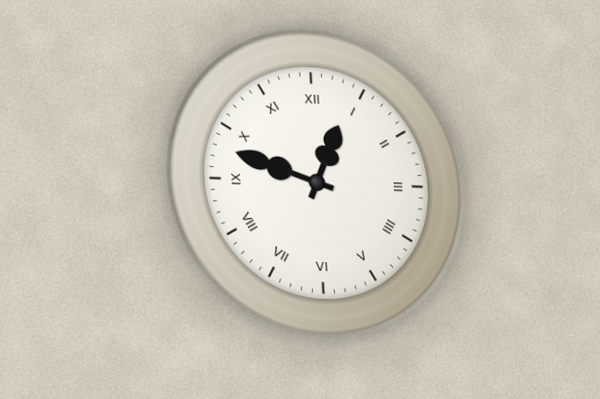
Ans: 12:48
